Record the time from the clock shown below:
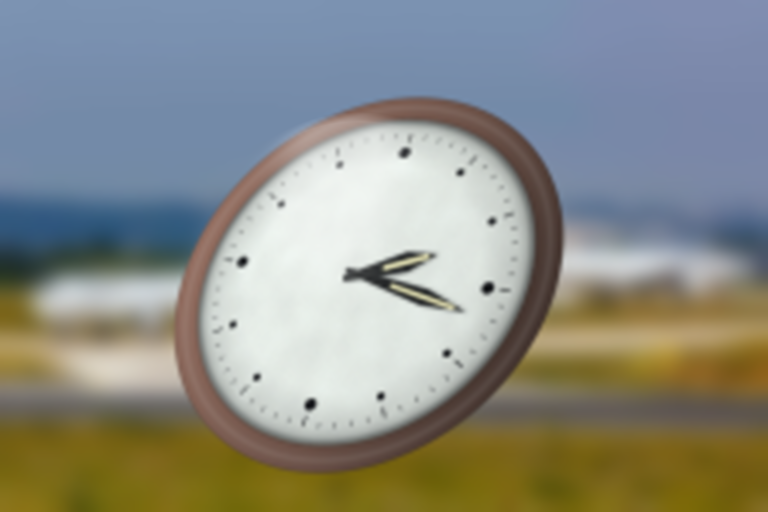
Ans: 2:17
